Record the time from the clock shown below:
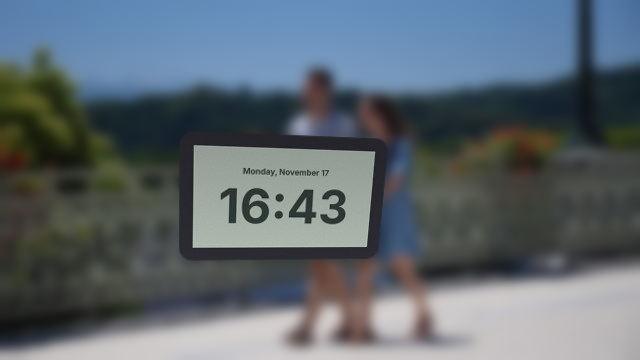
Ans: 16:43
